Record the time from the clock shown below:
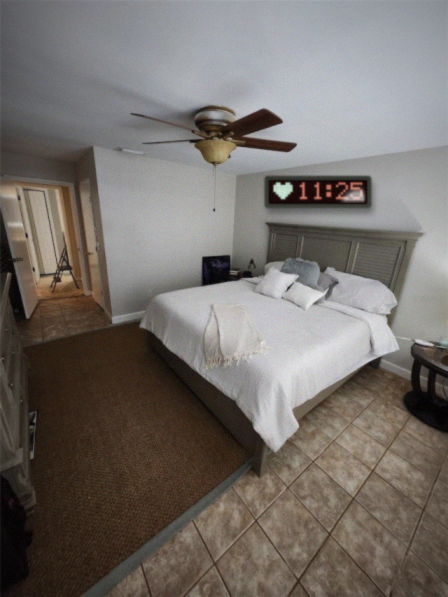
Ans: 11:25
